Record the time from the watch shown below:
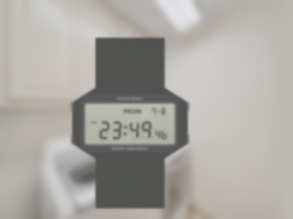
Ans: 23:49
